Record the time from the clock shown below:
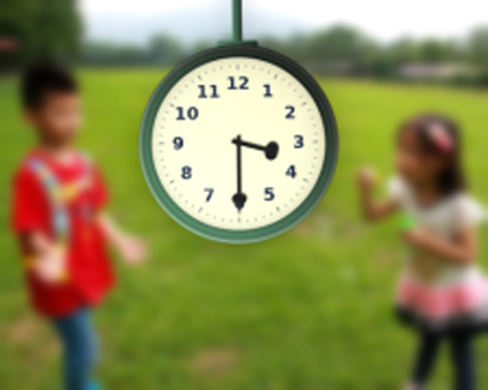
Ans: 3:30
